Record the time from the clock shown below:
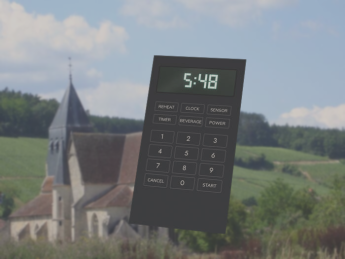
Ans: 5:48
